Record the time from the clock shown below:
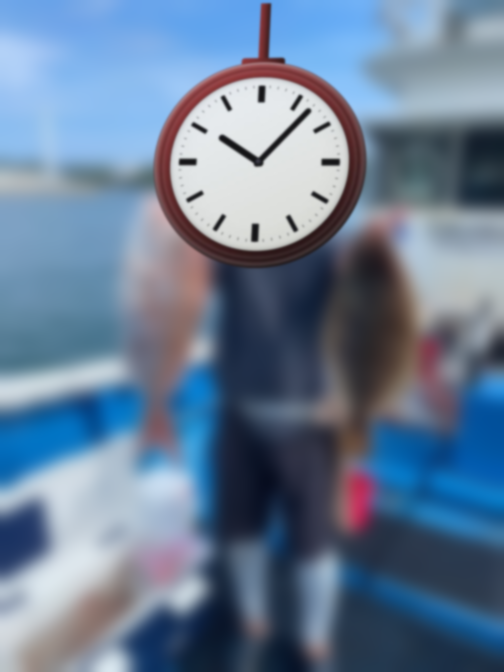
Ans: 10:07
